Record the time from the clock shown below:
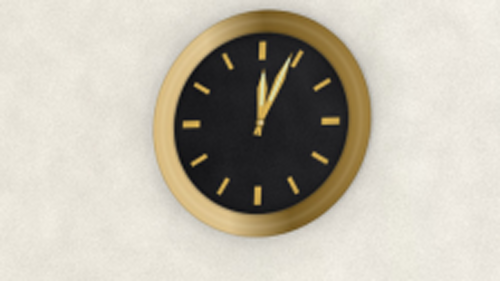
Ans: 12:04
